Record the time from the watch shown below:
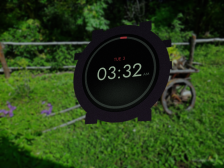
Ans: 3:32
